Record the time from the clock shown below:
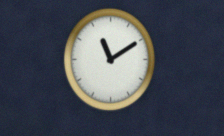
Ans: 11:10
